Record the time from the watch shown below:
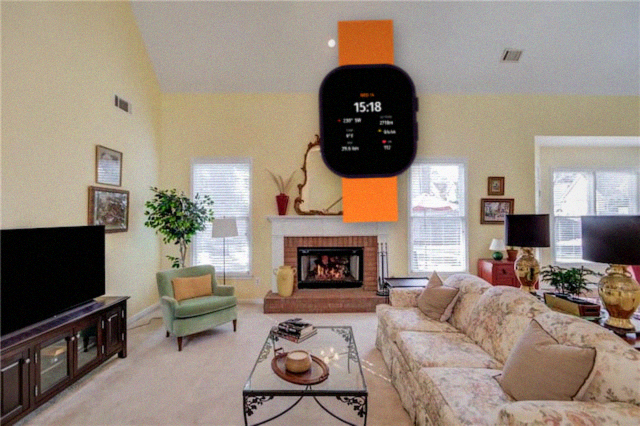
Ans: 15:18
